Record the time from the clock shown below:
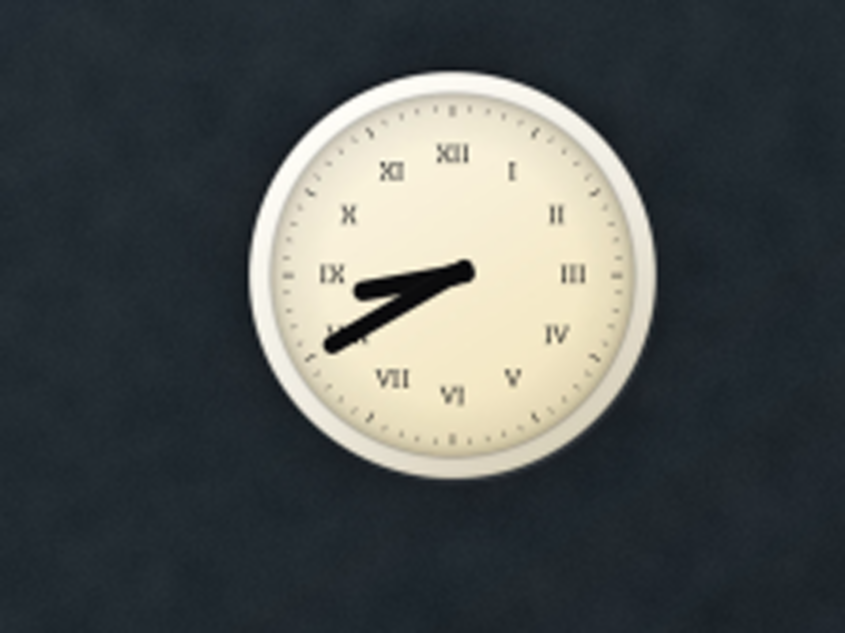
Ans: 8:40
